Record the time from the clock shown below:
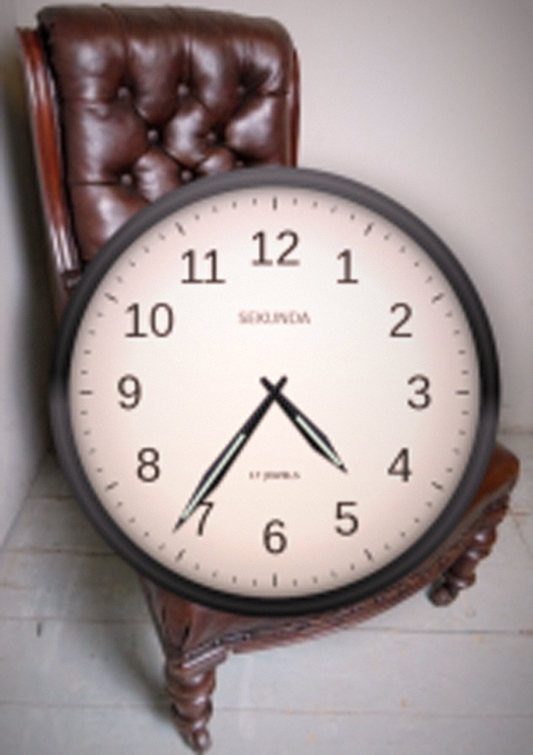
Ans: 4:36
